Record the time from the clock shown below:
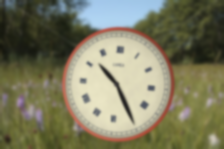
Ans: 10:25
